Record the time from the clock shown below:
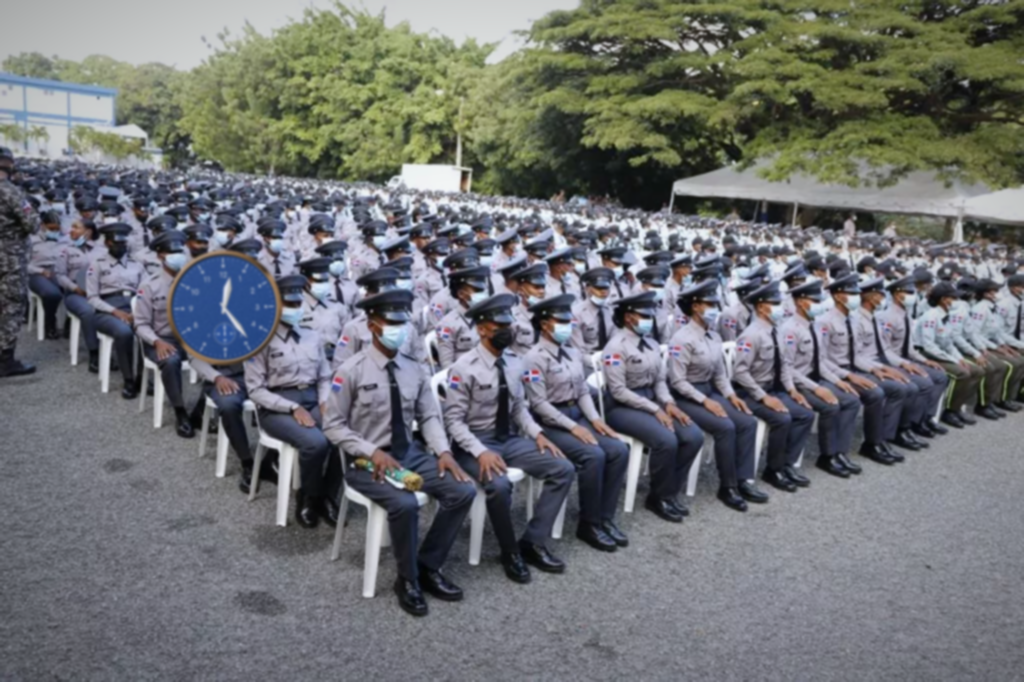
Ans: 12:24
